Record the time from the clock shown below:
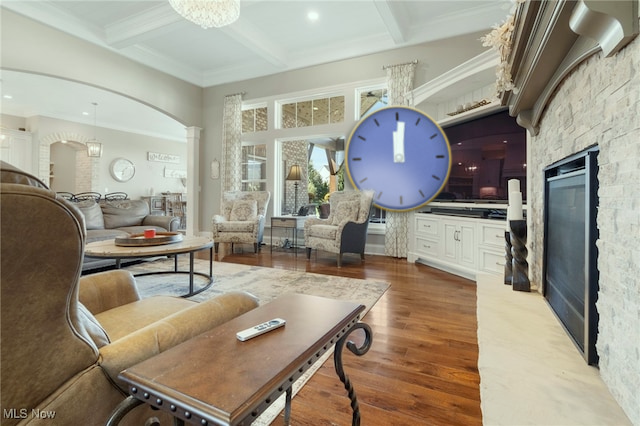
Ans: 12:01
